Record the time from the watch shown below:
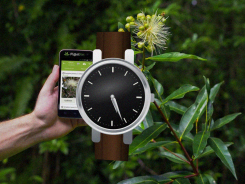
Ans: 5:26
